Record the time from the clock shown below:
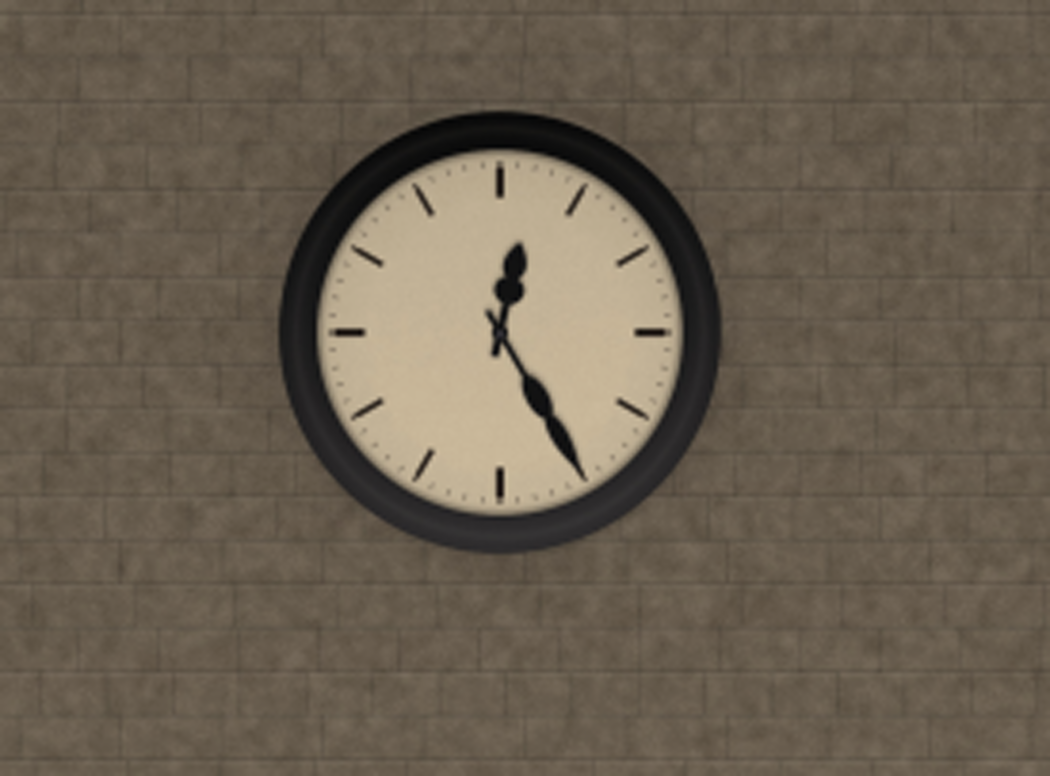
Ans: 12:25
